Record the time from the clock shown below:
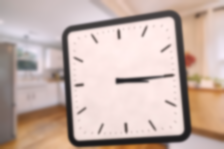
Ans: 3:15
